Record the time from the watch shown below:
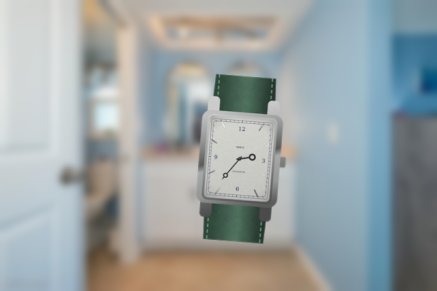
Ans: 2:36
